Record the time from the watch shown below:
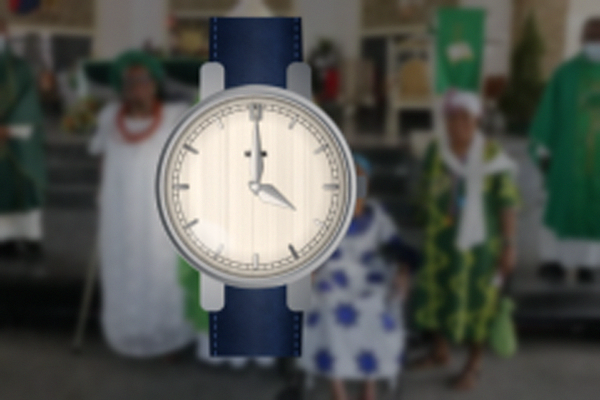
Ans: 4:00
